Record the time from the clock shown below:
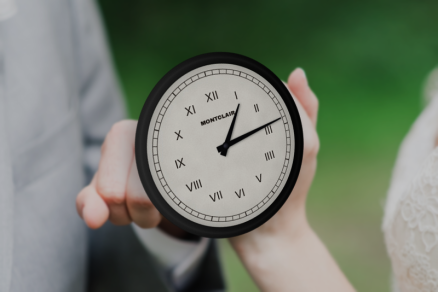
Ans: 1:14
